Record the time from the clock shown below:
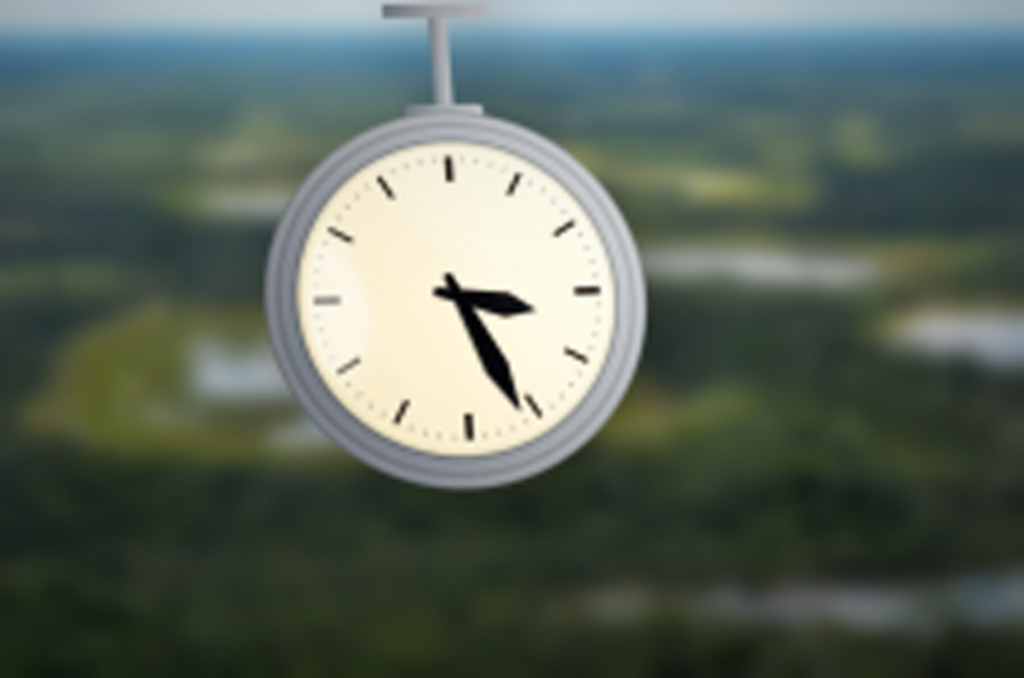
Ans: 3:26
